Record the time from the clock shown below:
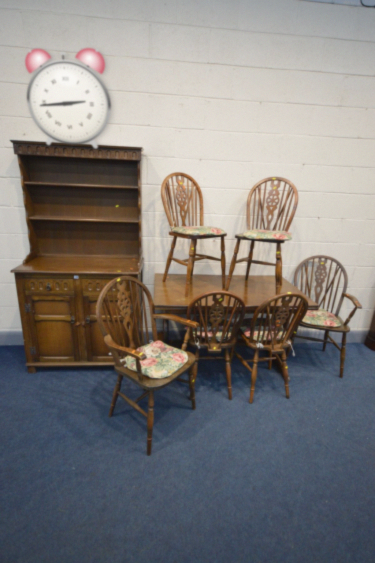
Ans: 2:44
